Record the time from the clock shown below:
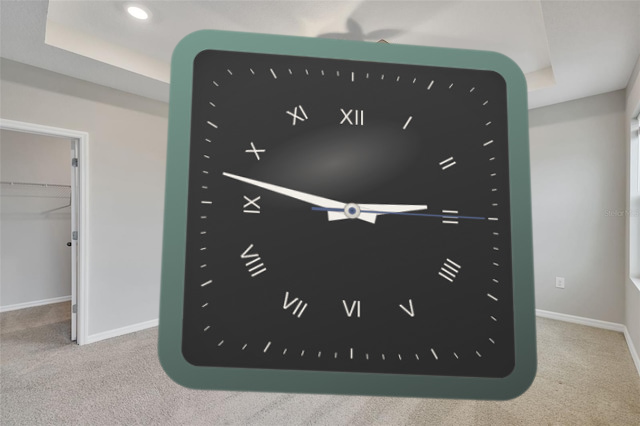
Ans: 2:47:15
